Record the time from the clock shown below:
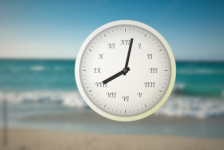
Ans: 8:02
